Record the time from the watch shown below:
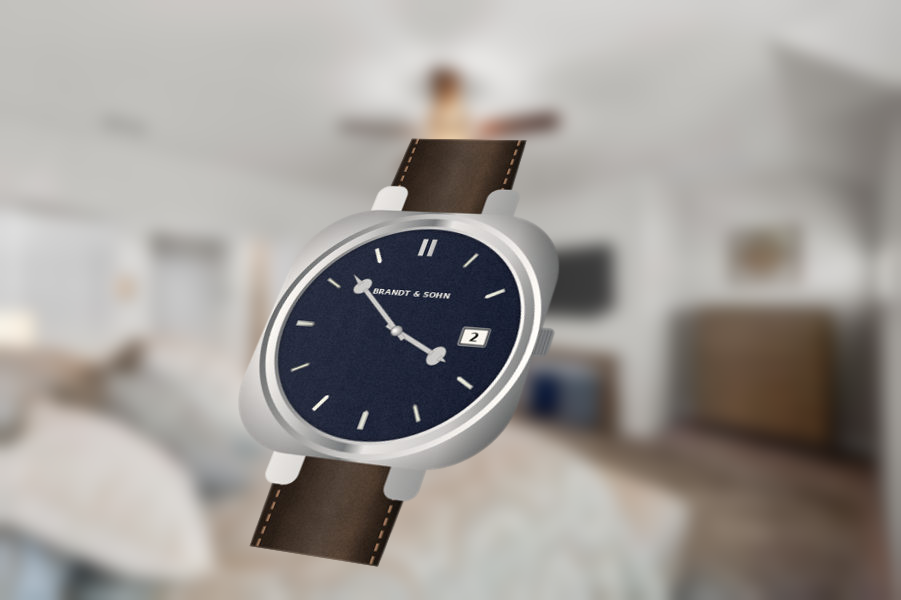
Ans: 3:52
